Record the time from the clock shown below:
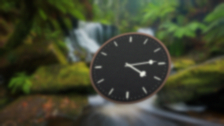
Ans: 4:14
